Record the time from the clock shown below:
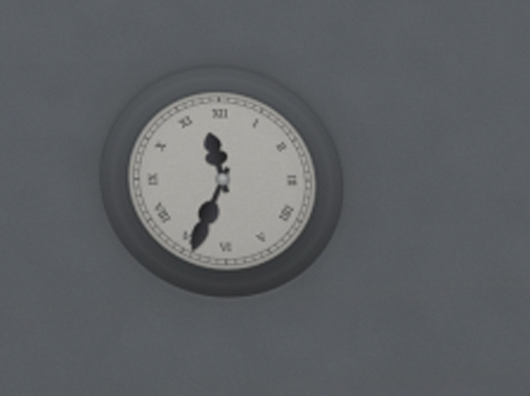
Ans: 11:34
